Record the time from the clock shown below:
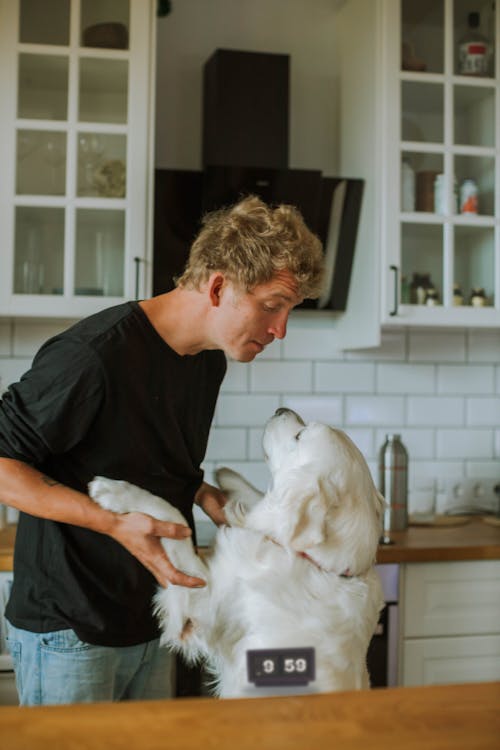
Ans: 9:59
